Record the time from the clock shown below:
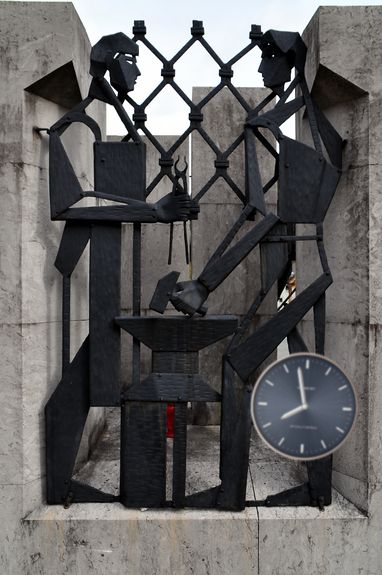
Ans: 7:58
